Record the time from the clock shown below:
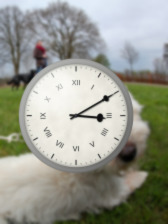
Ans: 3:10
